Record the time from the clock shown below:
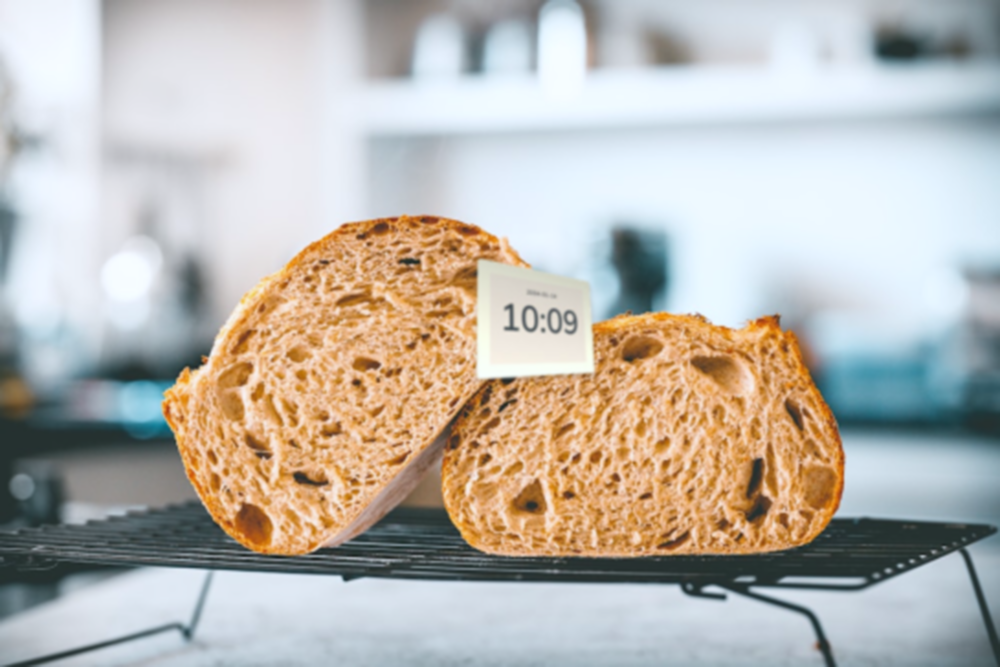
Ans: 10:09
